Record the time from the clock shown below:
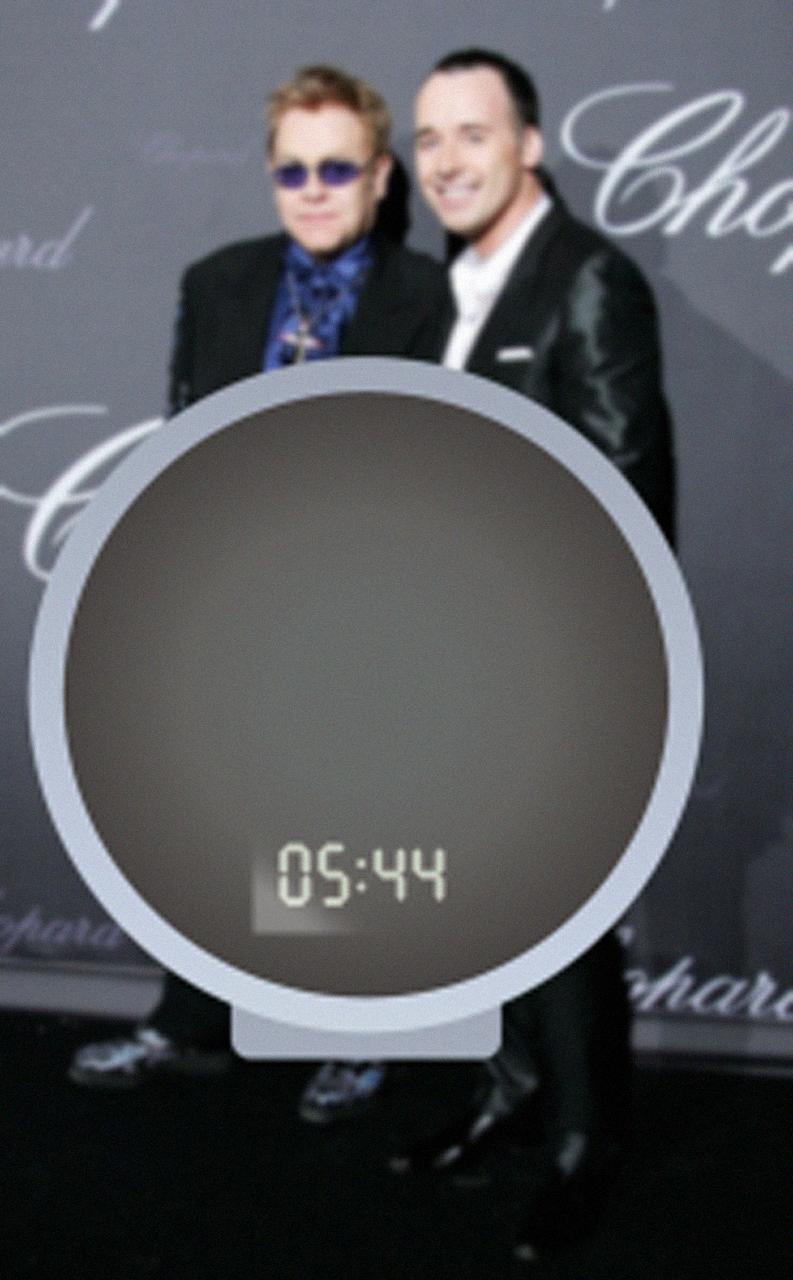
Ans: 5:44
